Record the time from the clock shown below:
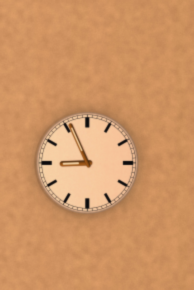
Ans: 8:56
